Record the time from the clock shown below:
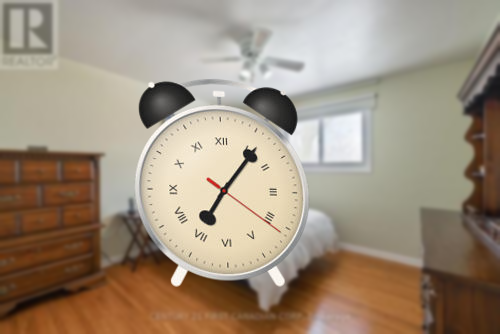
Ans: 7:06:21
